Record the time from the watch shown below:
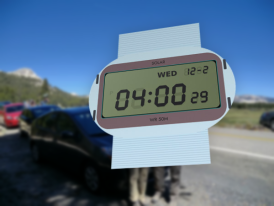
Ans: 4:00:29
